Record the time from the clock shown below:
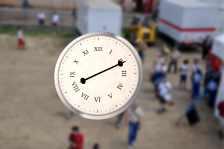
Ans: 8:11
